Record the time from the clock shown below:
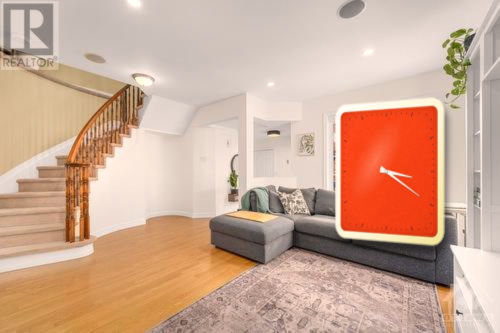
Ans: 3:20
